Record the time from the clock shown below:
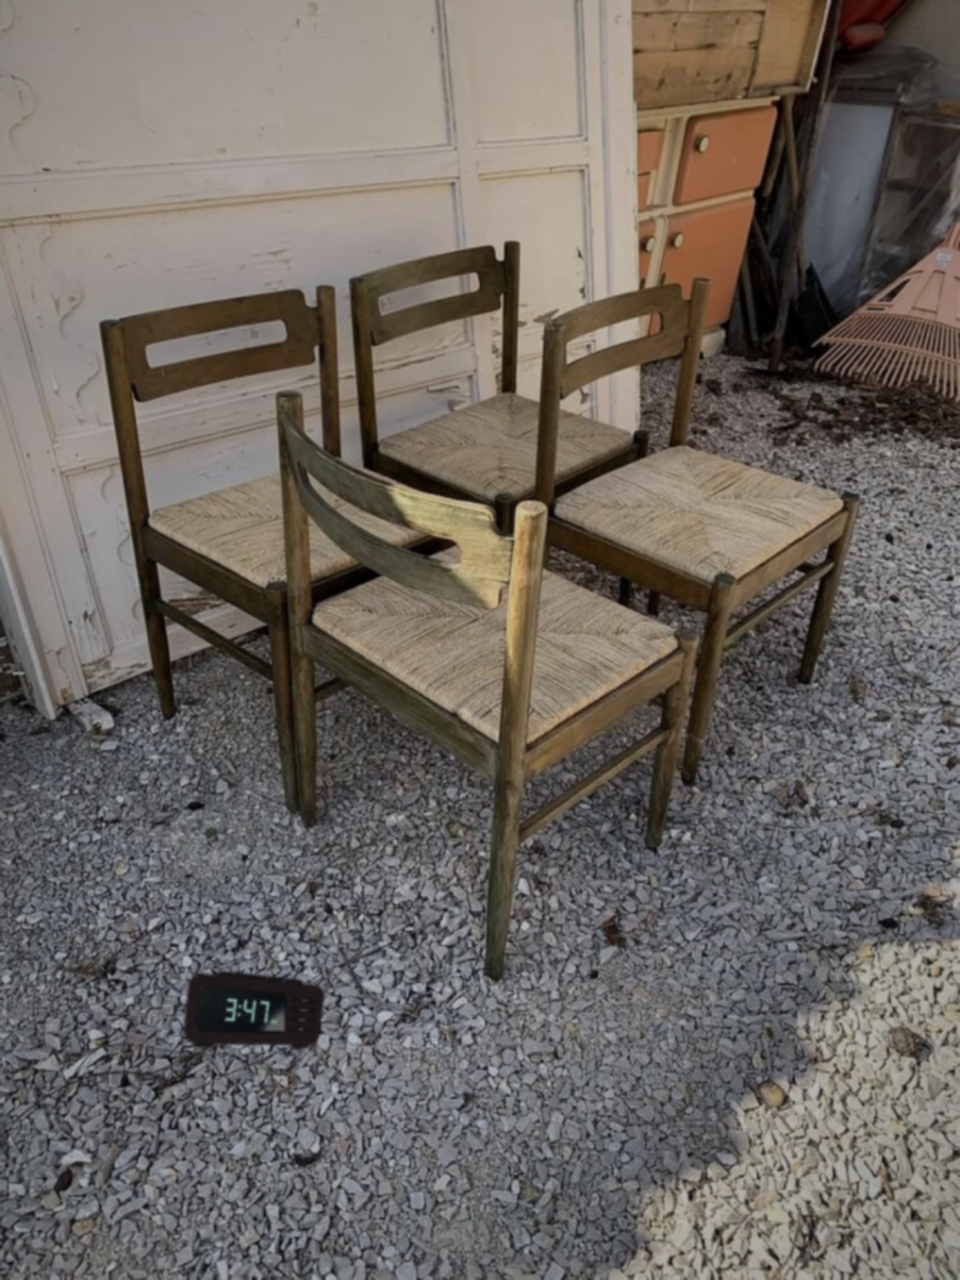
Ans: 3:47
